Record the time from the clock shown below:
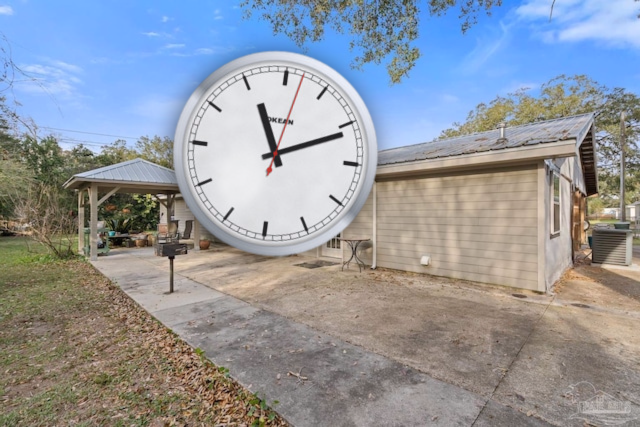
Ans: 11:11:02
